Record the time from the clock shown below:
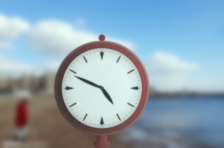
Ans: 4:49
